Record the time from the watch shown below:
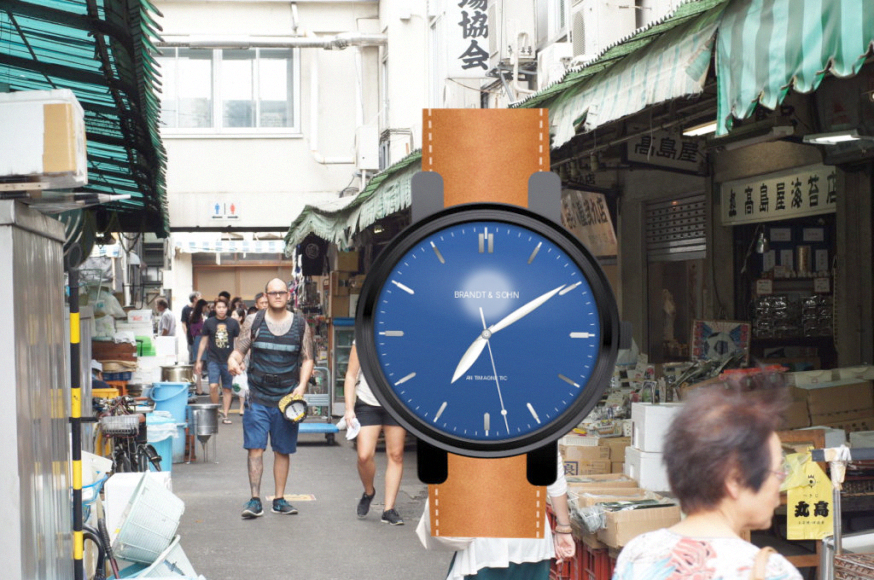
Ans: 7:09:28
